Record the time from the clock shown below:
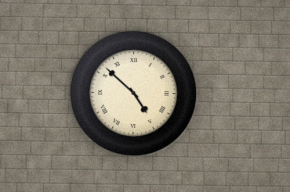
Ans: 4:52
